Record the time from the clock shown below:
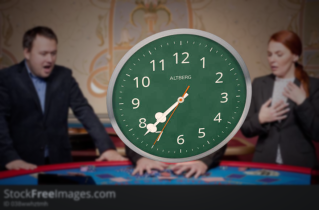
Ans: 7:37:35
